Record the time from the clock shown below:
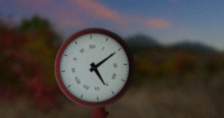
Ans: 5:10
